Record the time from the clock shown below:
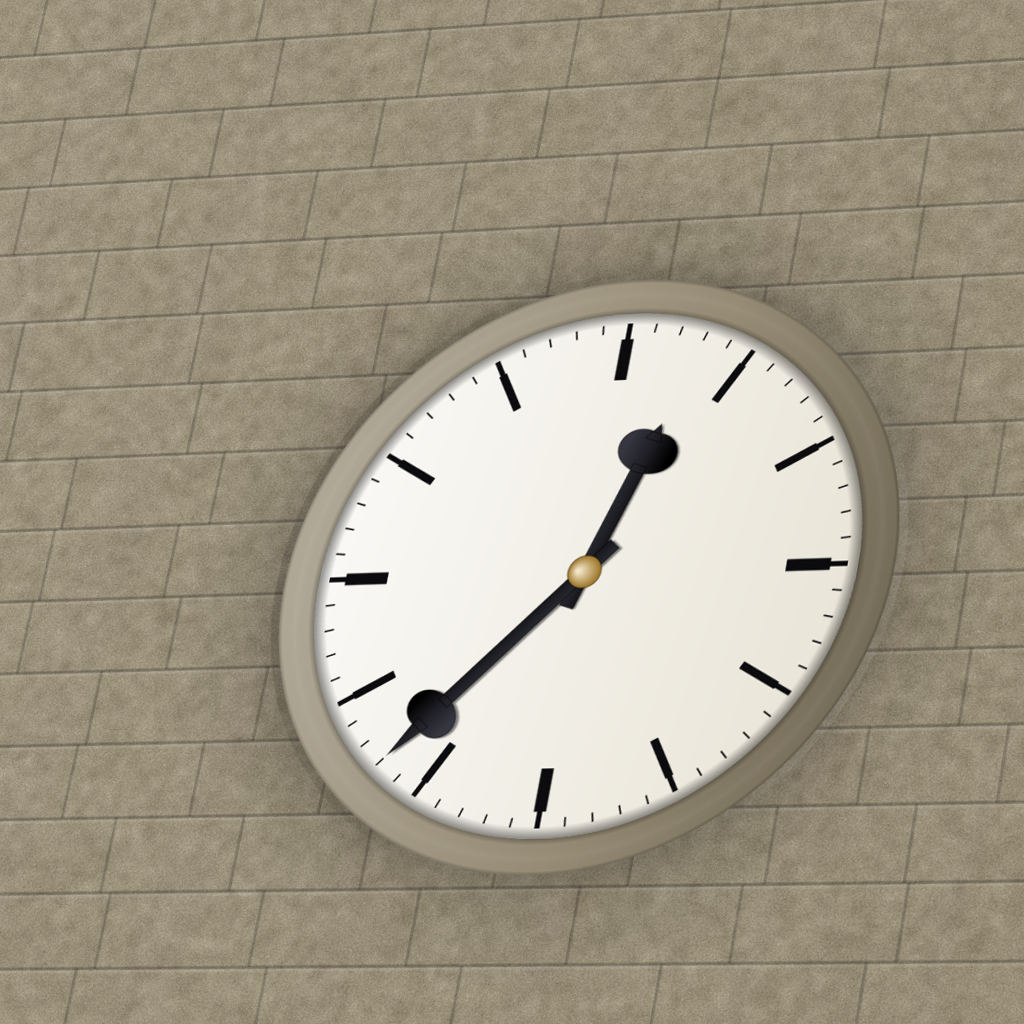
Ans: 12:37
